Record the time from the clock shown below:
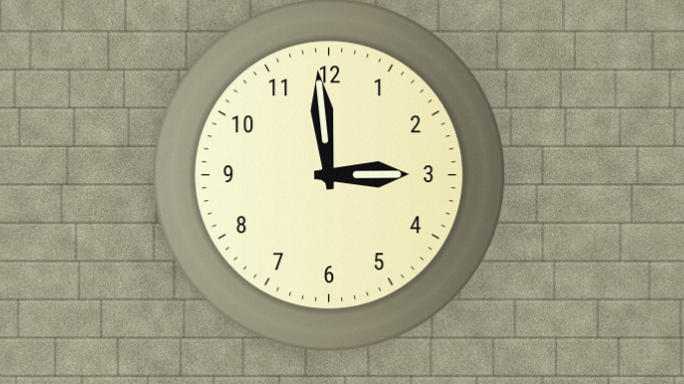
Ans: 2:59
